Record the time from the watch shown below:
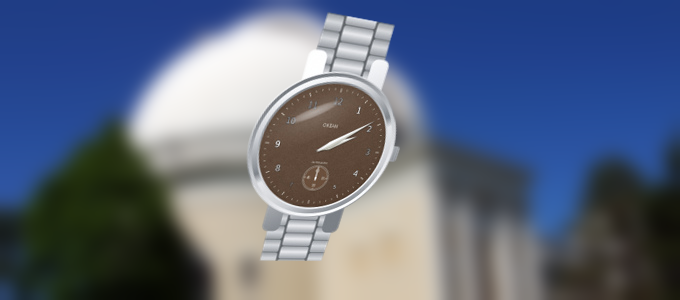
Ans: 2:09
